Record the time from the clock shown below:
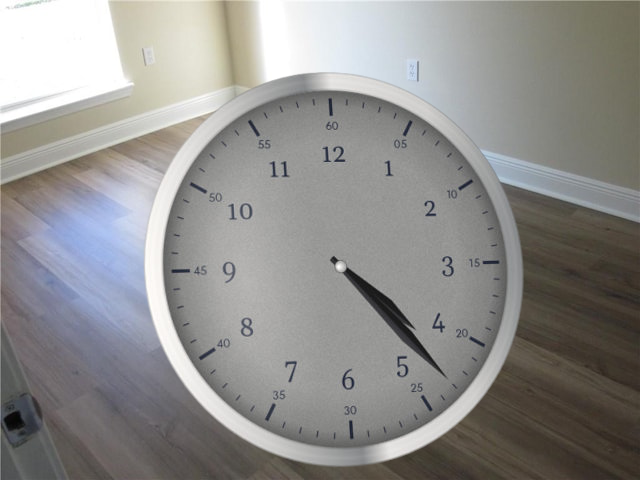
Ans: 4:23
